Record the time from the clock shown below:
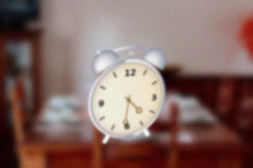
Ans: 4:31
